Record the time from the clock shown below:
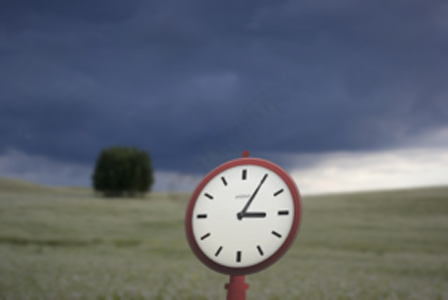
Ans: 3:05
